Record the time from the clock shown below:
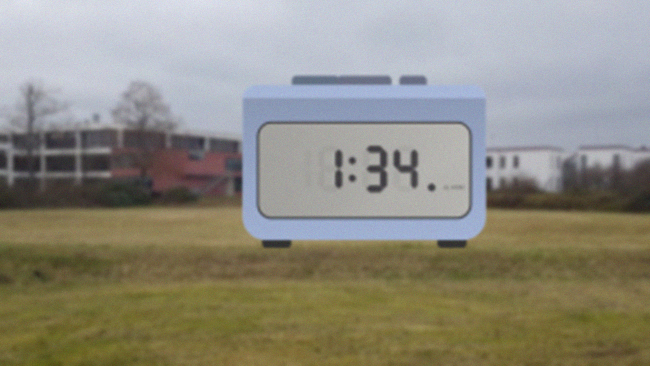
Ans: 1:34
